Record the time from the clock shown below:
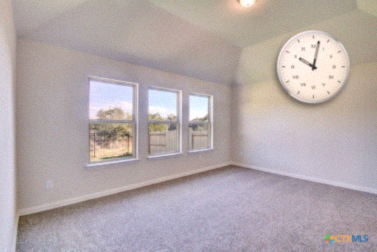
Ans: 10:02
